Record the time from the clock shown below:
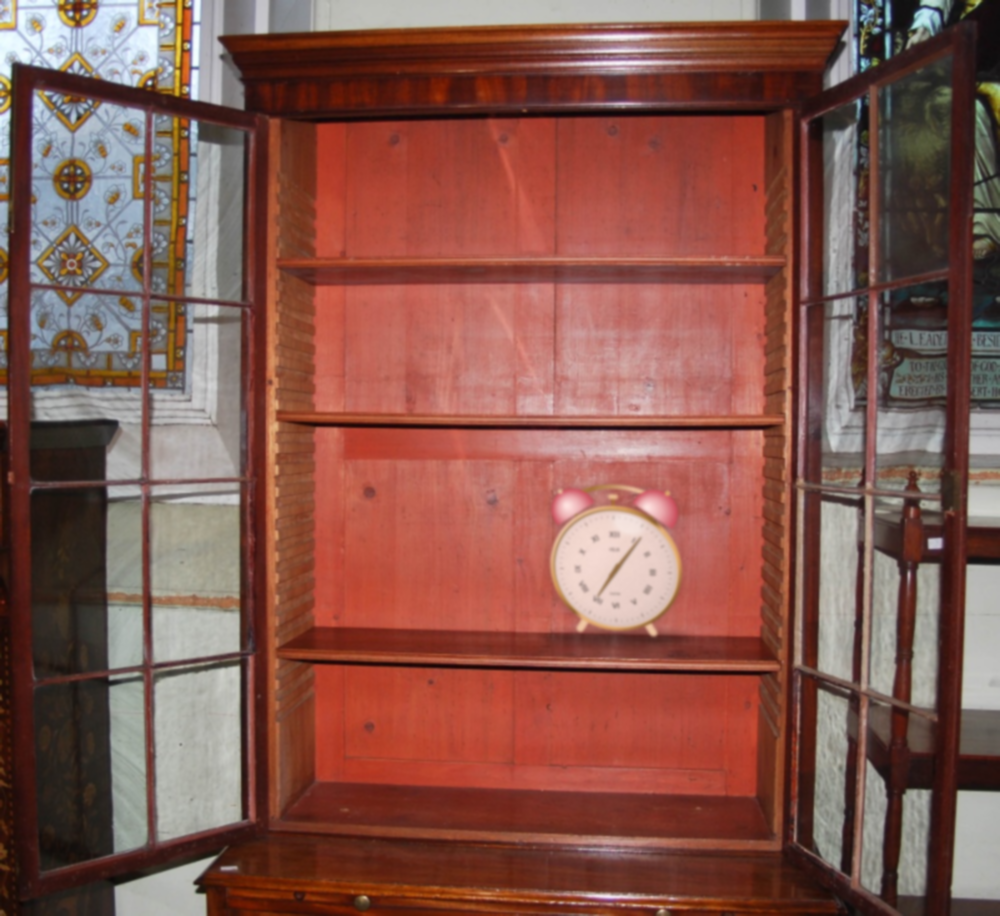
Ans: 7:06
